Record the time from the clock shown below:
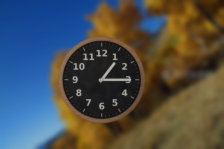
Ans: 1:15
